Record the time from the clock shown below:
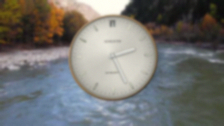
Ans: 2:26
